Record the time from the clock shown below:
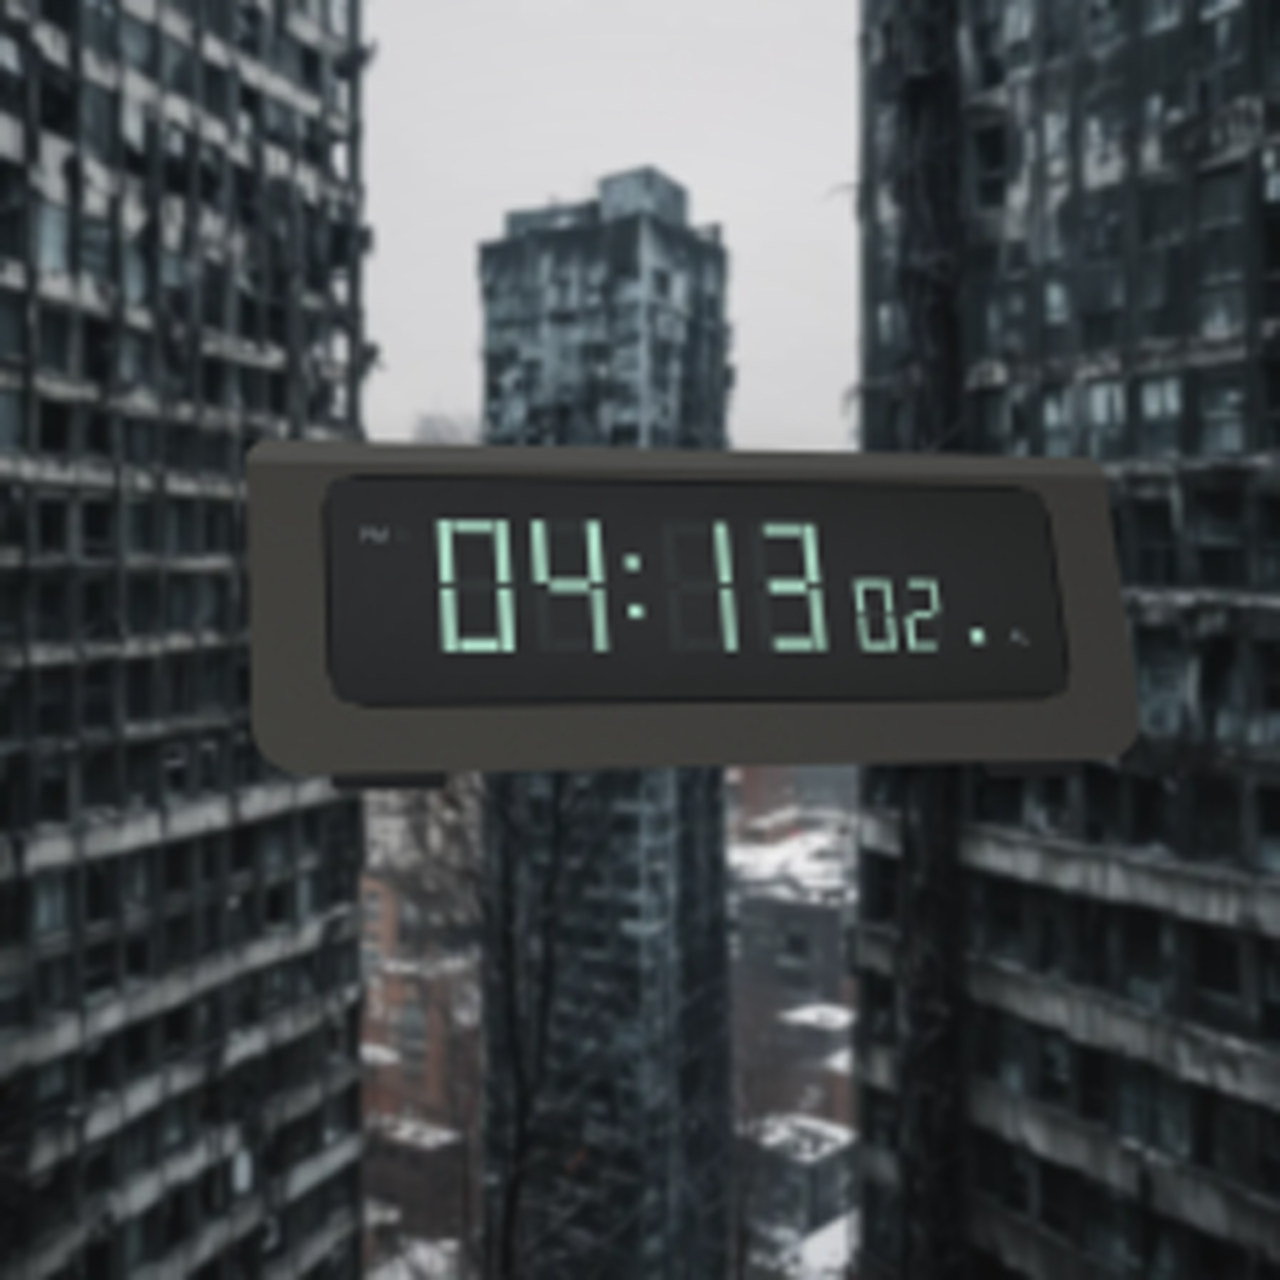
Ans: 4:13:02
